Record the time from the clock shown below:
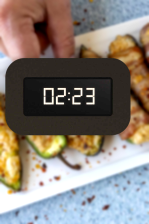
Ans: 2:23
